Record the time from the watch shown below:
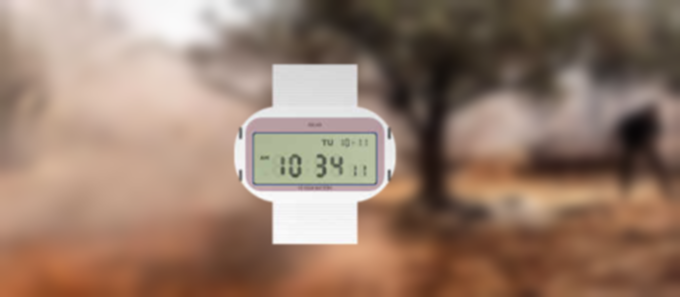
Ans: 10:34:11
